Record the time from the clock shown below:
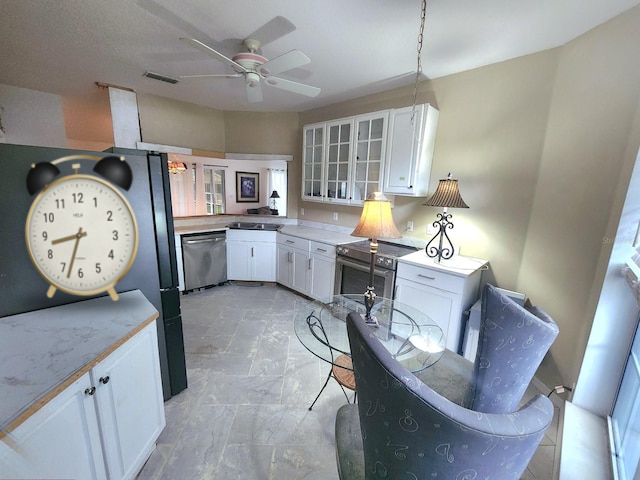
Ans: 8:33
